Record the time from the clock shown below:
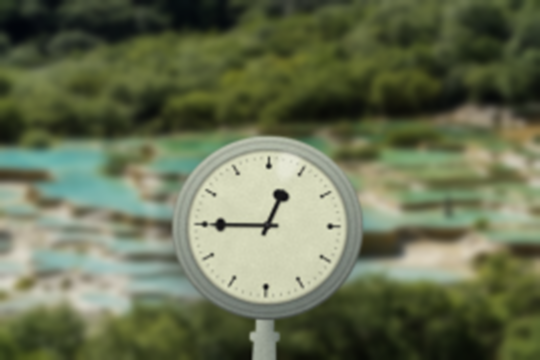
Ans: 12:45
